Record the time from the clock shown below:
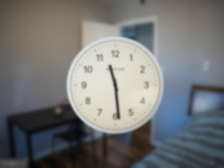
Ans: 11:29
